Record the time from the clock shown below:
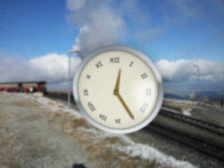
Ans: 12:25
